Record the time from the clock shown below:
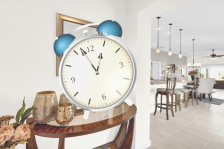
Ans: 12:57
